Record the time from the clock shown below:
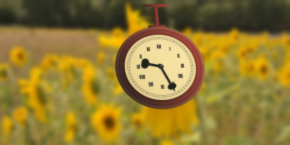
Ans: 9:26
